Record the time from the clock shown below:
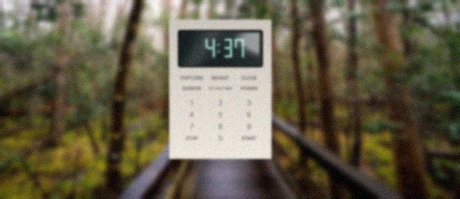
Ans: 4:37
